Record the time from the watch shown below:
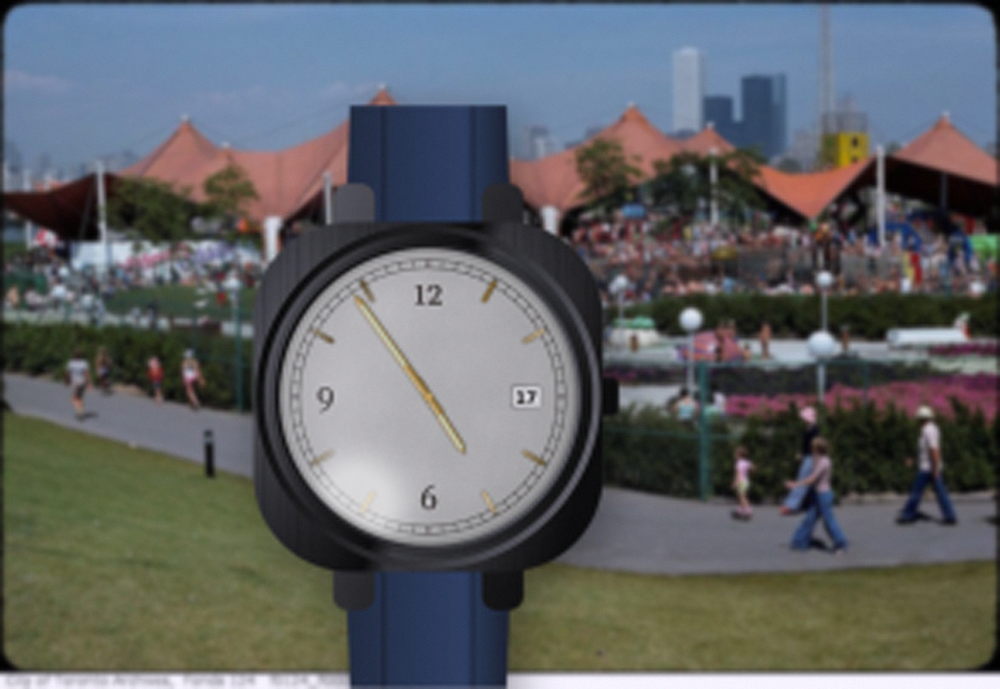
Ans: 4:54
